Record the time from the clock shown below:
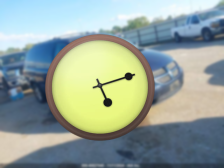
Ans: 5:12
